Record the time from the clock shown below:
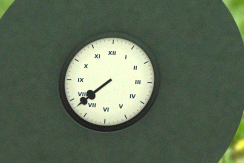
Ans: 7:38
